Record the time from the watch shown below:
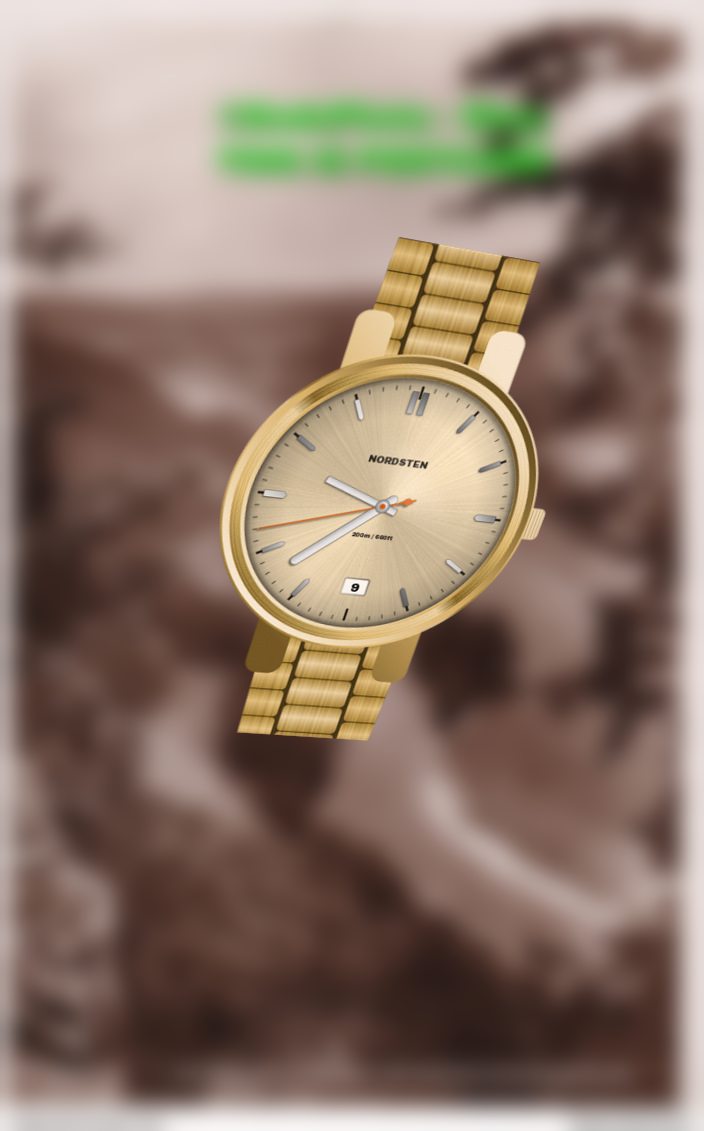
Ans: 9:37:42
